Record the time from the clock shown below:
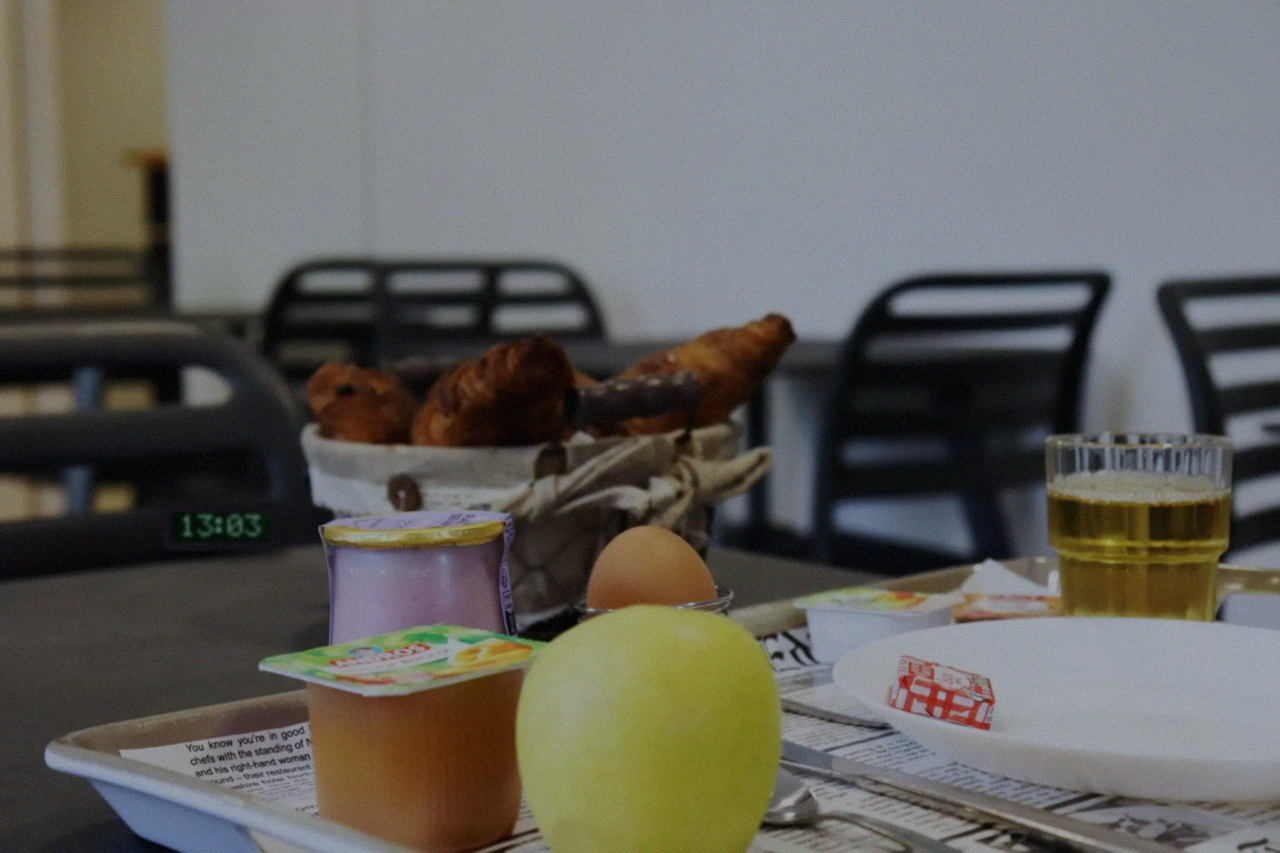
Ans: 13:03
